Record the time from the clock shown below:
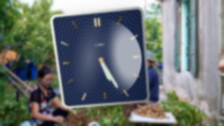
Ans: 5:26
